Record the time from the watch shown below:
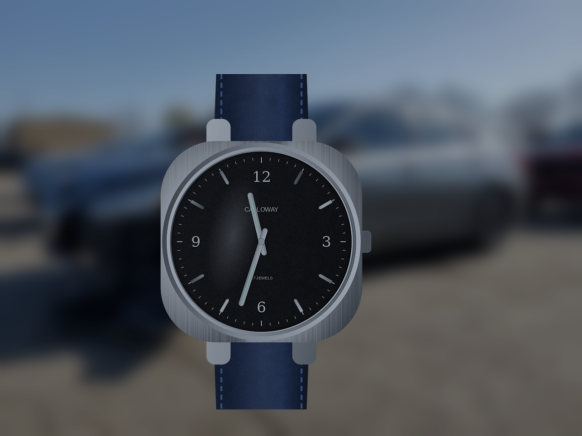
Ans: 11:33
